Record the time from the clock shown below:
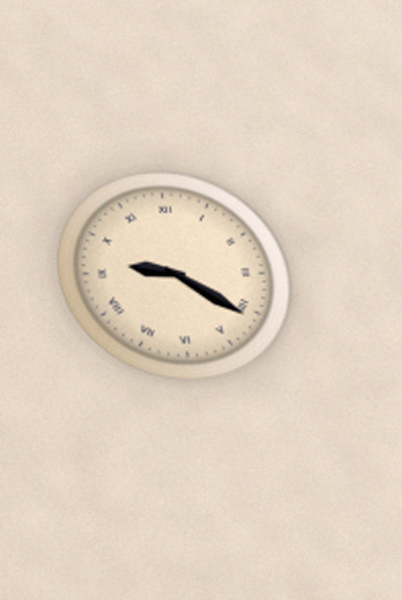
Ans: 9:21
